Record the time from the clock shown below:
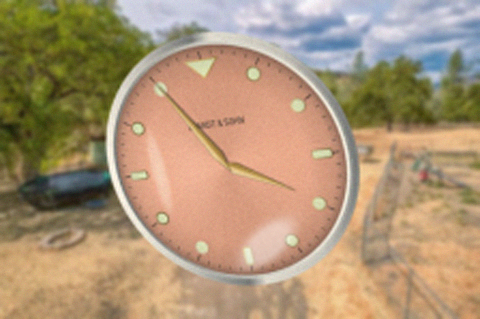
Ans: 3:55
